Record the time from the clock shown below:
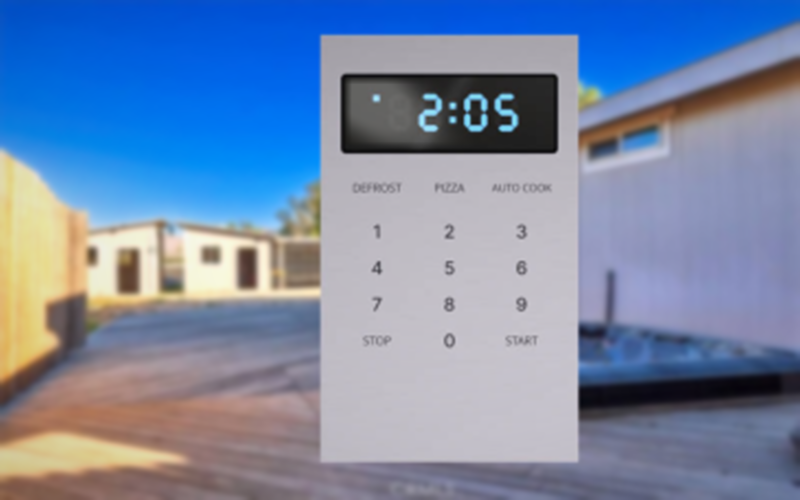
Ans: 2:05
